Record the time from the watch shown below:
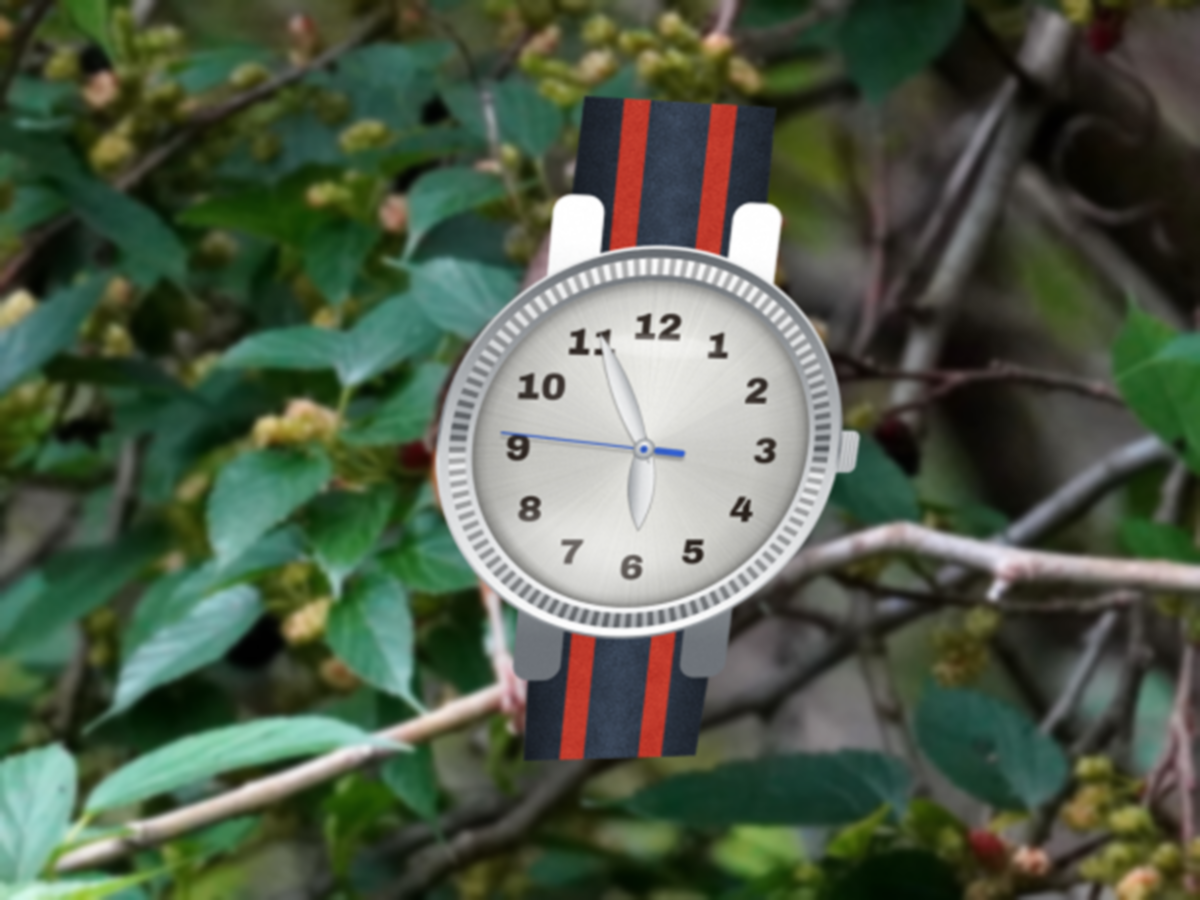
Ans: 5:55:46
